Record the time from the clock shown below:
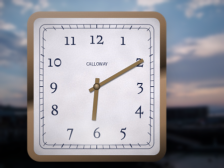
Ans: 6:10
